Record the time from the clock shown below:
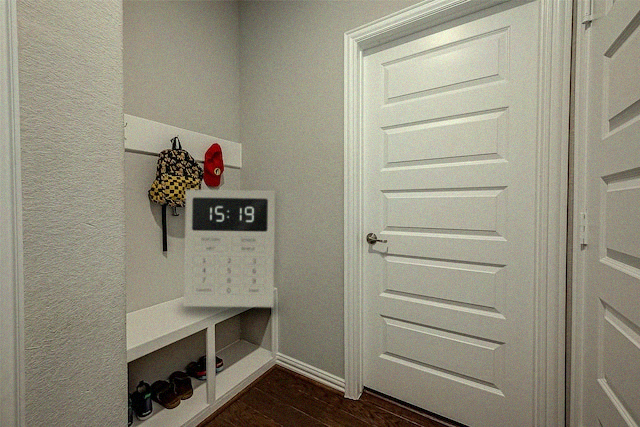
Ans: 15:19
